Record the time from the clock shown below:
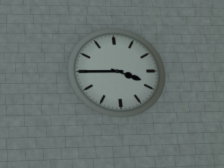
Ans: 3:45
